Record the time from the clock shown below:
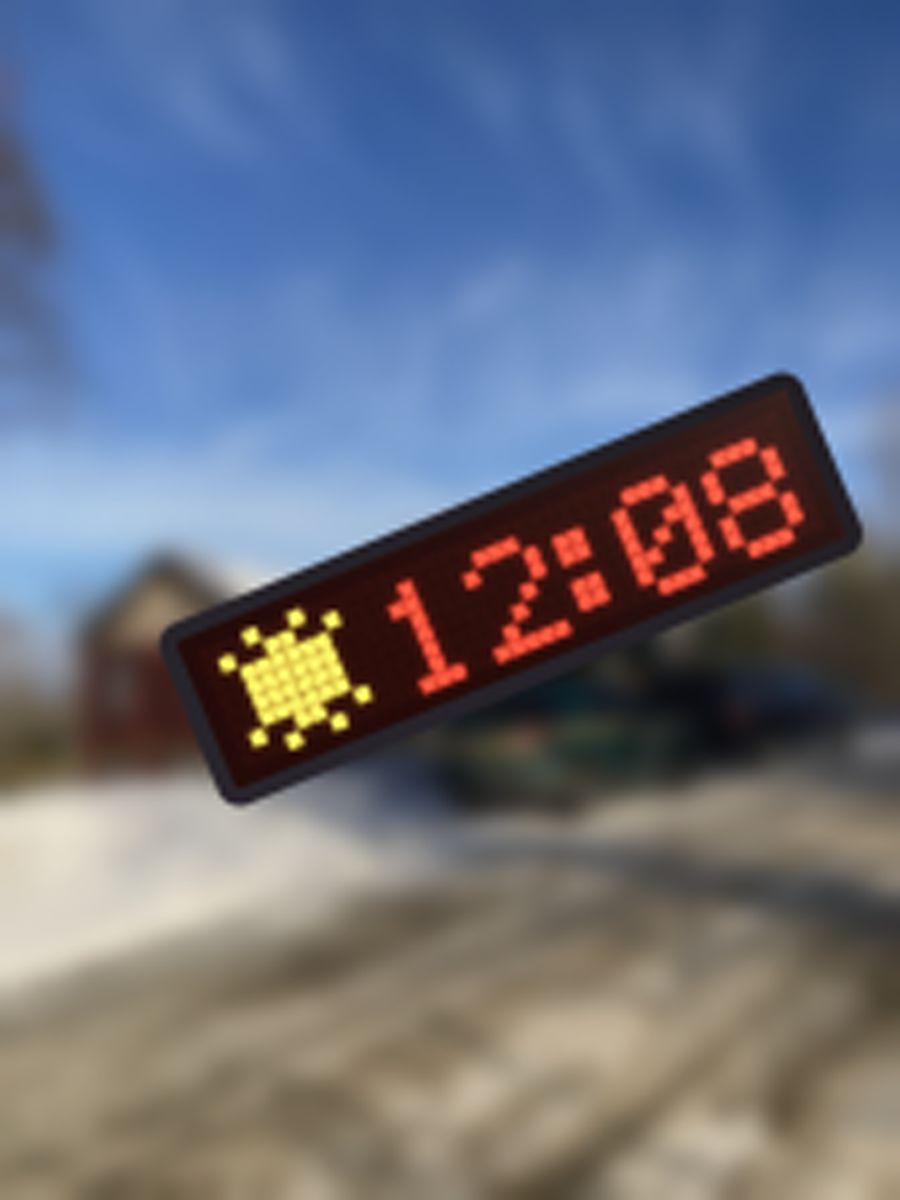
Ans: 12:08
